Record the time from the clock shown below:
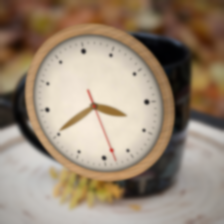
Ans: 3:40:28
